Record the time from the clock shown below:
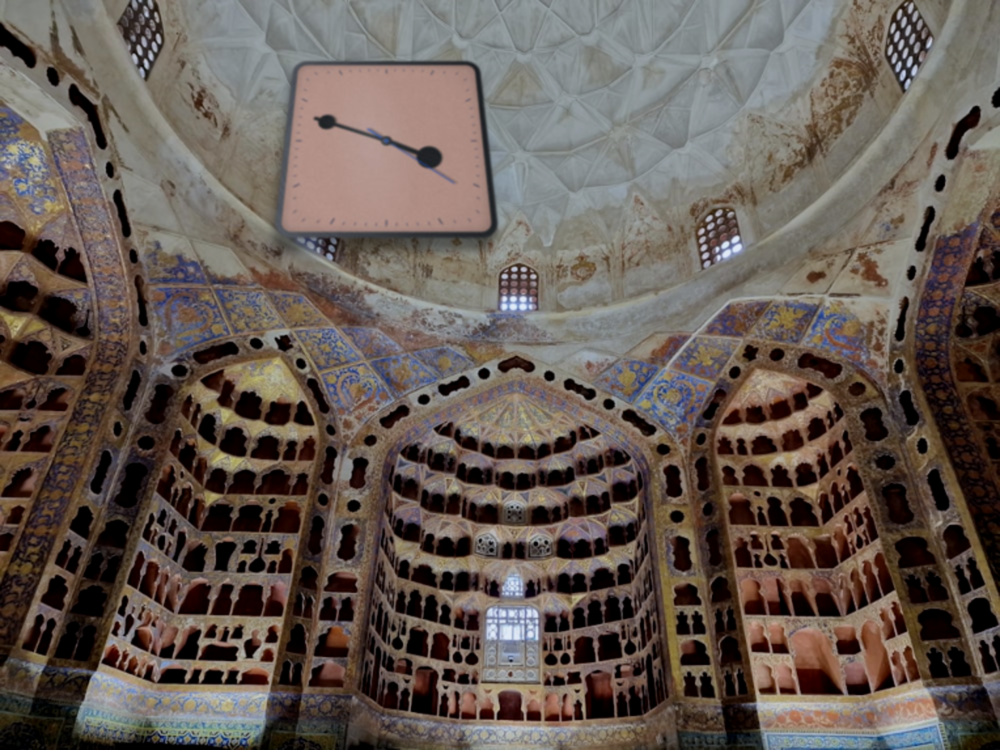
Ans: 3:48:21
